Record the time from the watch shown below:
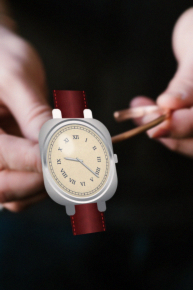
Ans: 9:22
